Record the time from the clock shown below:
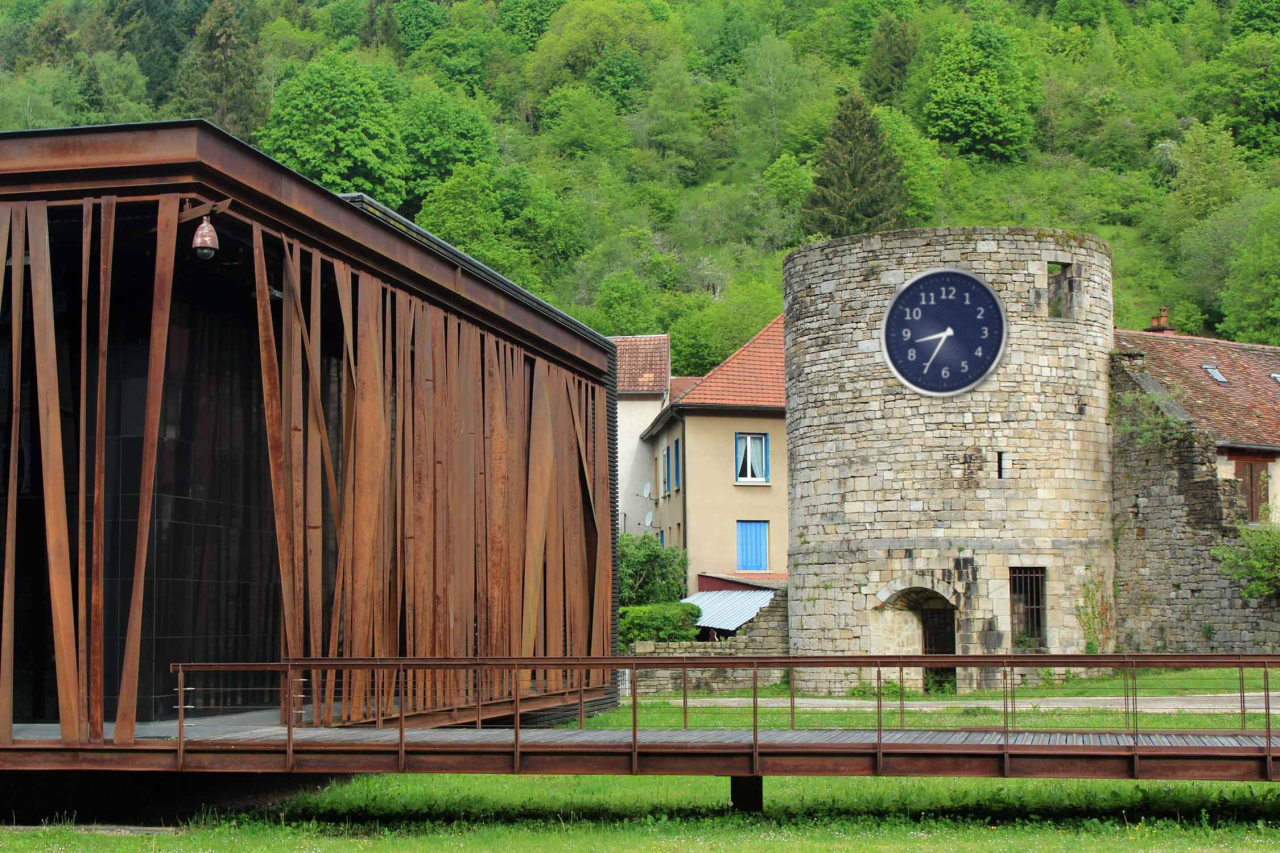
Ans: 8:35
